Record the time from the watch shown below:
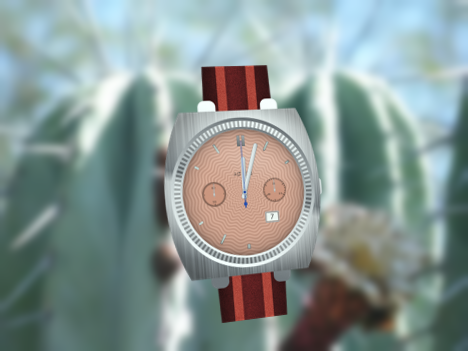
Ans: 12:03
